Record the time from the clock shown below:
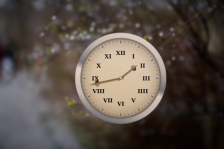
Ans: 1:43
